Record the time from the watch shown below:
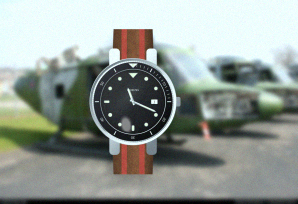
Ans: 11:19
